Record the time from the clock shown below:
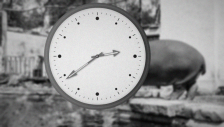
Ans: 2:39
